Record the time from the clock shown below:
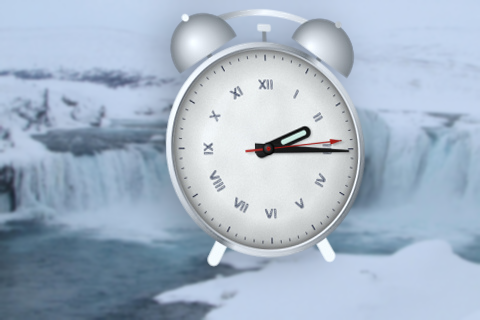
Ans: 2:15:14
